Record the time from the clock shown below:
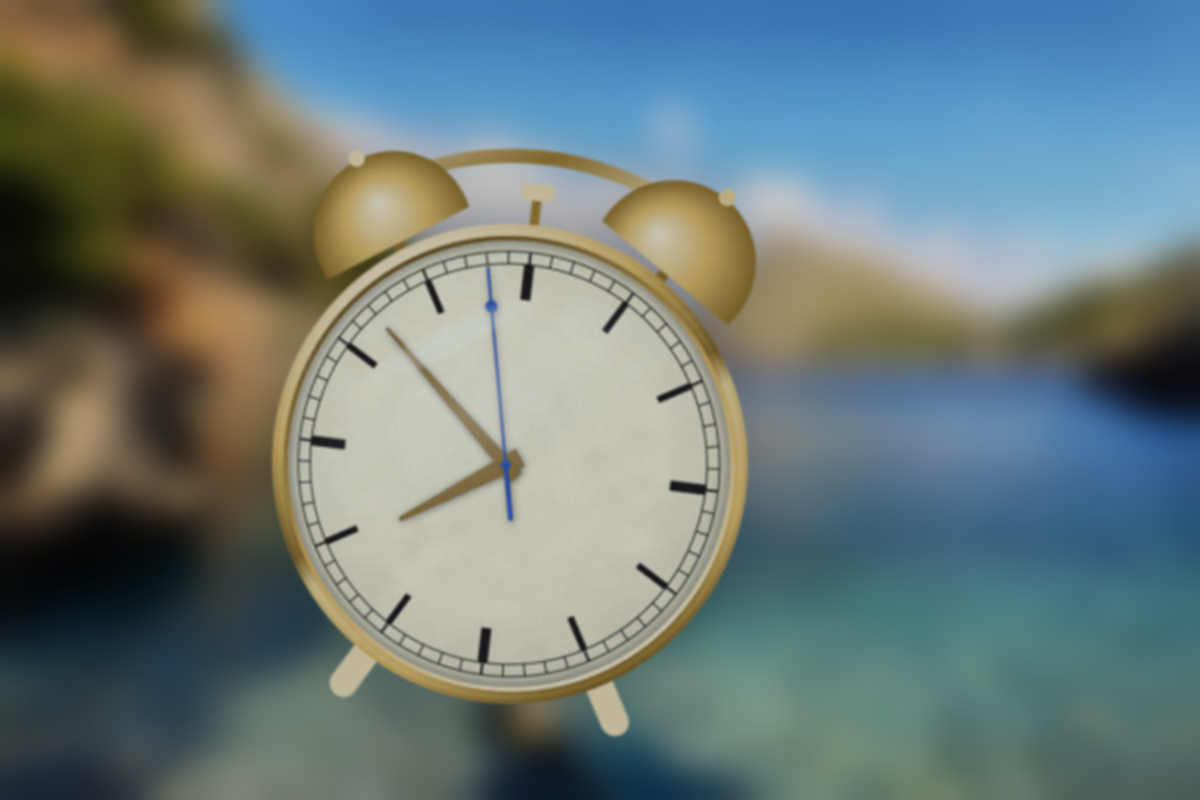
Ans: 7:51:58
